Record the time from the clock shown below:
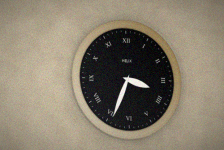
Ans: 3:34
